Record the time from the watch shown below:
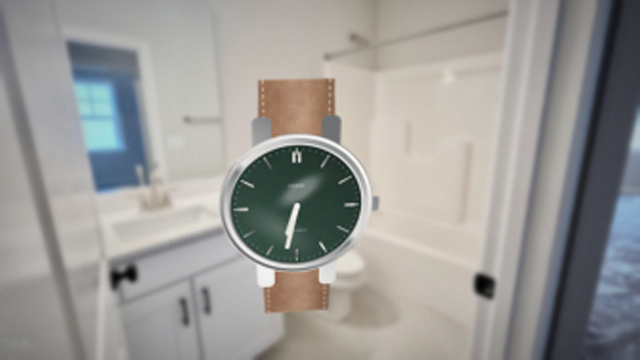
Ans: 6:32
